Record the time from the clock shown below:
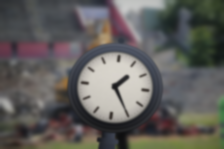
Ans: 1:25
